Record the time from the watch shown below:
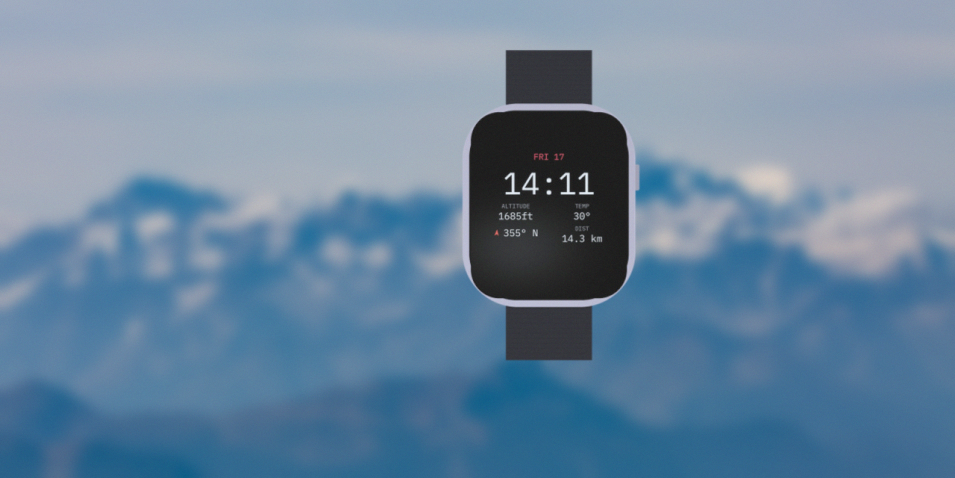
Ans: 14:11
